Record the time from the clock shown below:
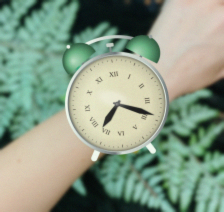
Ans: 7:19
